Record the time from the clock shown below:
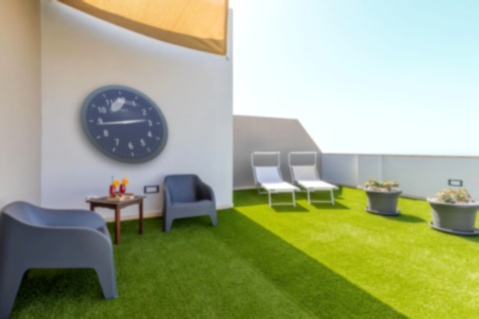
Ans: 2:44
